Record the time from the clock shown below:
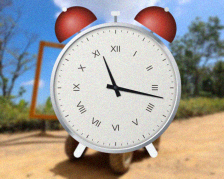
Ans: 11:17
